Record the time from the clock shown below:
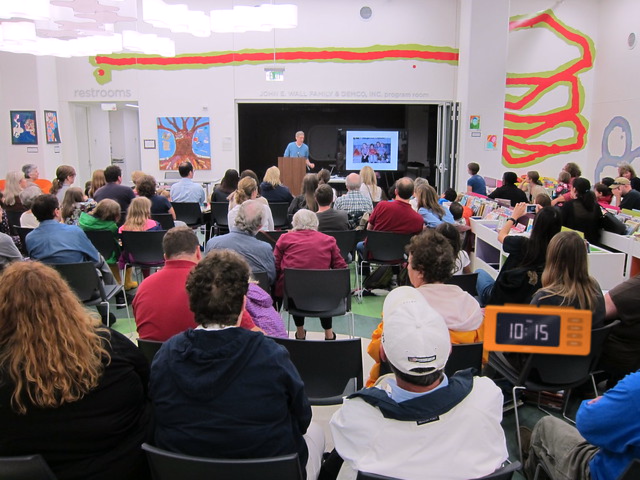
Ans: 10:15
